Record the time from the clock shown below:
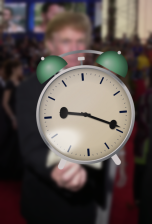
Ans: 9:19
